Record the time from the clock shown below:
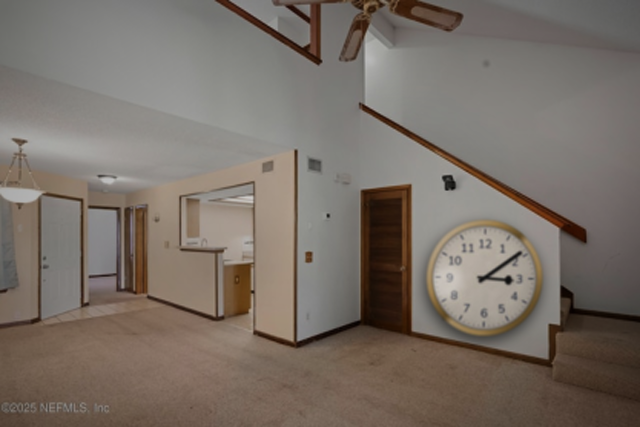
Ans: 3:09
